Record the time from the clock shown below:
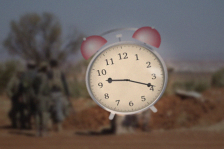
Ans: 9:19
